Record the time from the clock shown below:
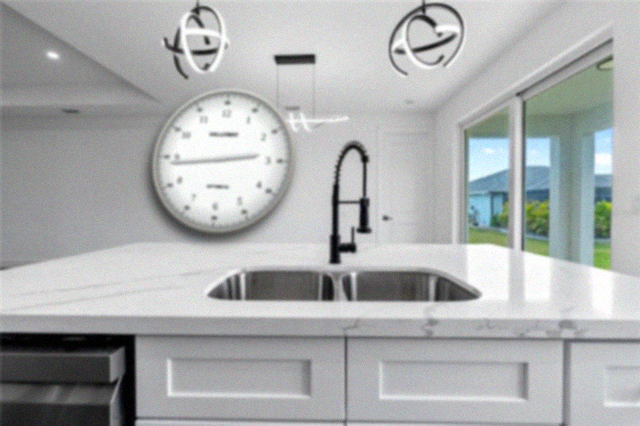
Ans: 2:44
